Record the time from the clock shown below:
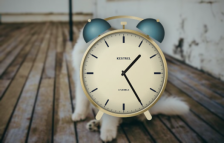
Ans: 1:25
